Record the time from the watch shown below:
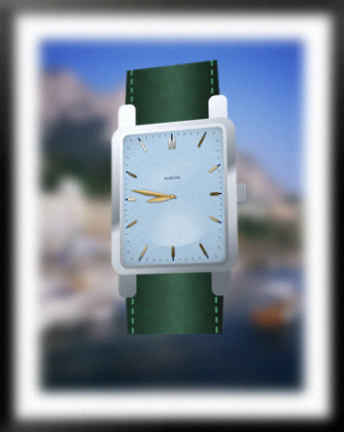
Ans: 8:47
